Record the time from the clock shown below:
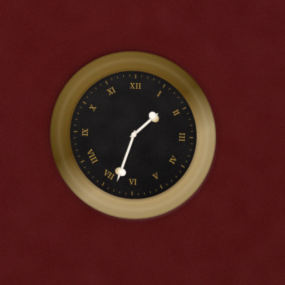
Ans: 1:33
